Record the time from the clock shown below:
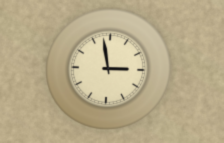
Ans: 2:58
